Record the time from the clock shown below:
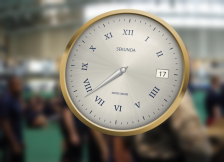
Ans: 7:38
